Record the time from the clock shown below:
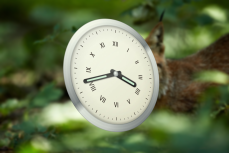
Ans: 3:42
